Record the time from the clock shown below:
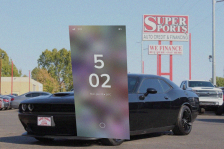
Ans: 5:02
